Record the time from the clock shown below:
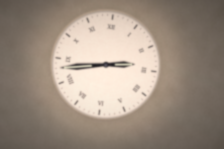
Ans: 2:43
